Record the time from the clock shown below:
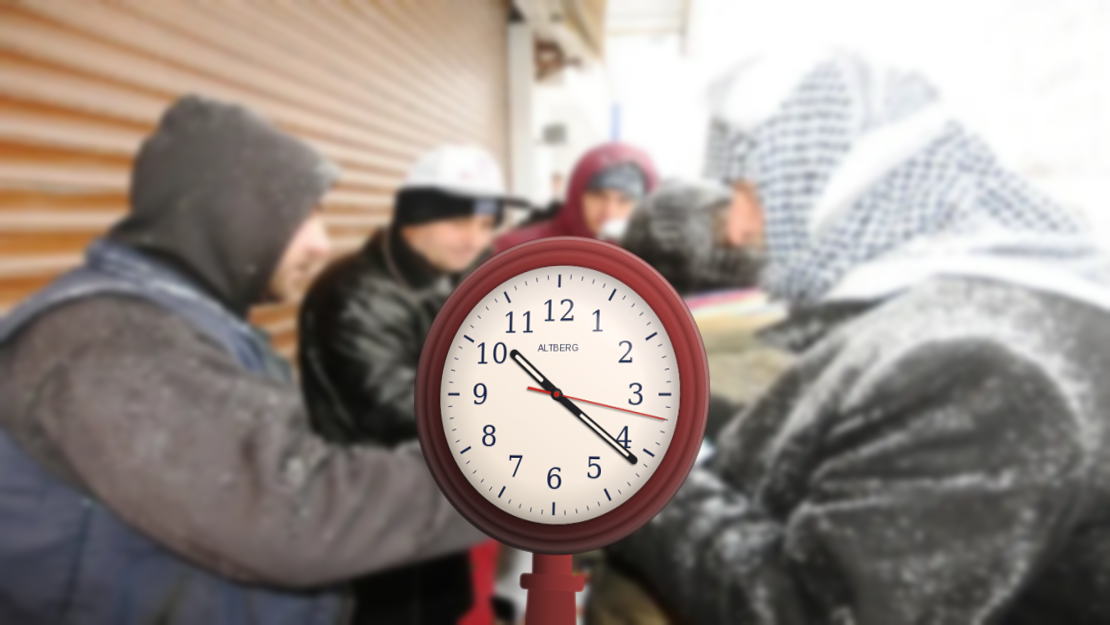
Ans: 10:21:17
